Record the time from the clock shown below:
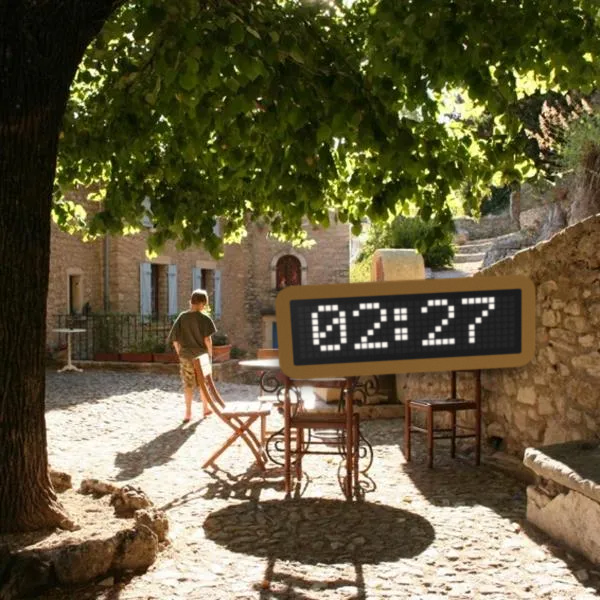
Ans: 2:27
